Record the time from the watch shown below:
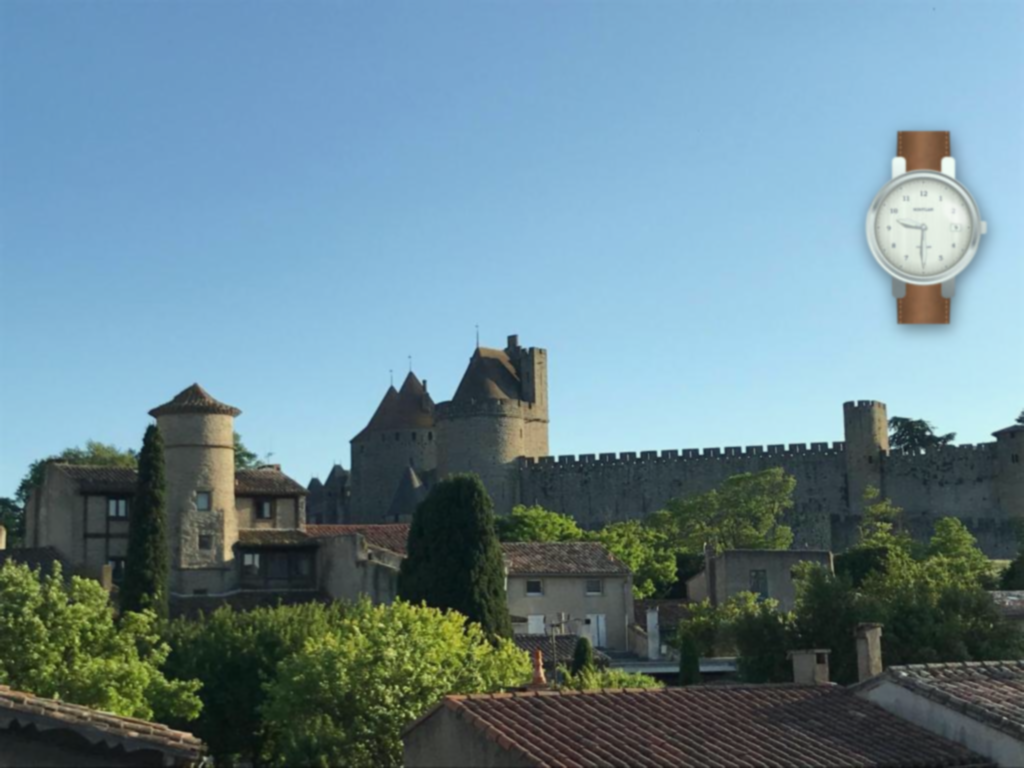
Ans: 9:30
